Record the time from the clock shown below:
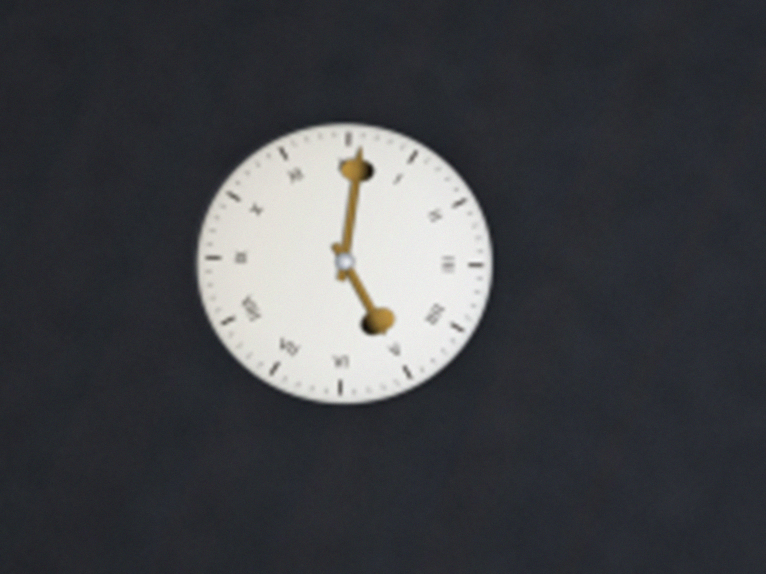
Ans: 5:01
